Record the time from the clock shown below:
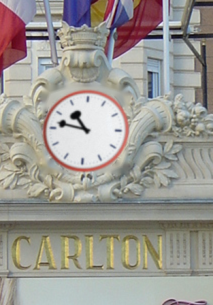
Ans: 10:47
